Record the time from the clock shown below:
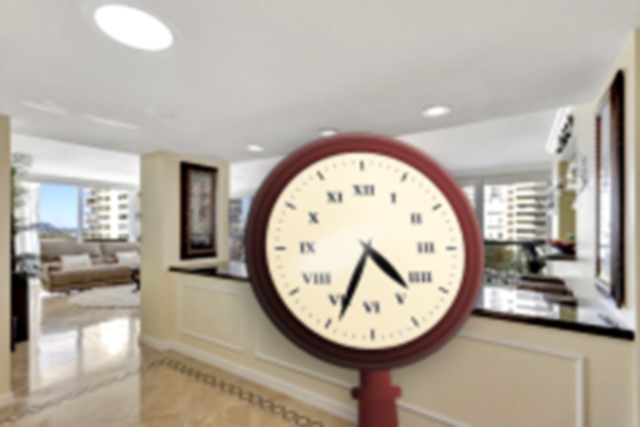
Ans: 4:34
